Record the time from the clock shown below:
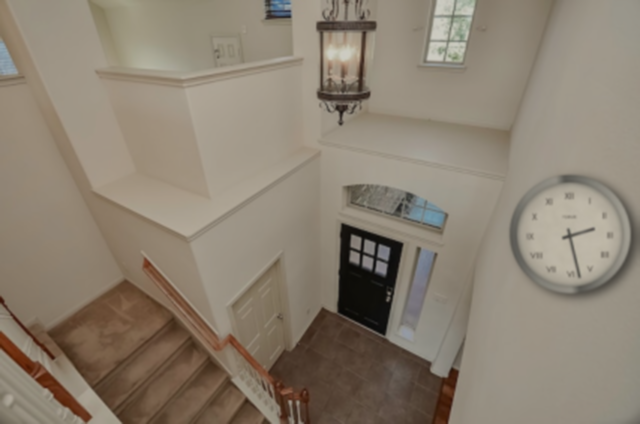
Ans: 2:28
